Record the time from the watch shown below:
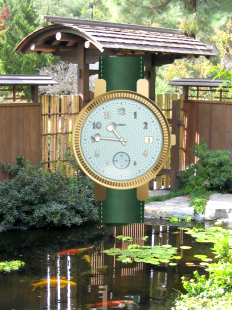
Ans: 10:46
